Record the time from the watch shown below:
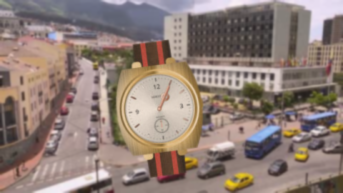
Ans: 1:05
